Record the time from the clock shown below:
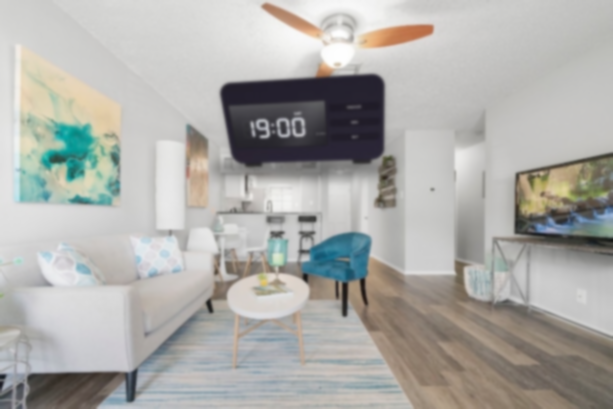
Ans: 19:00
